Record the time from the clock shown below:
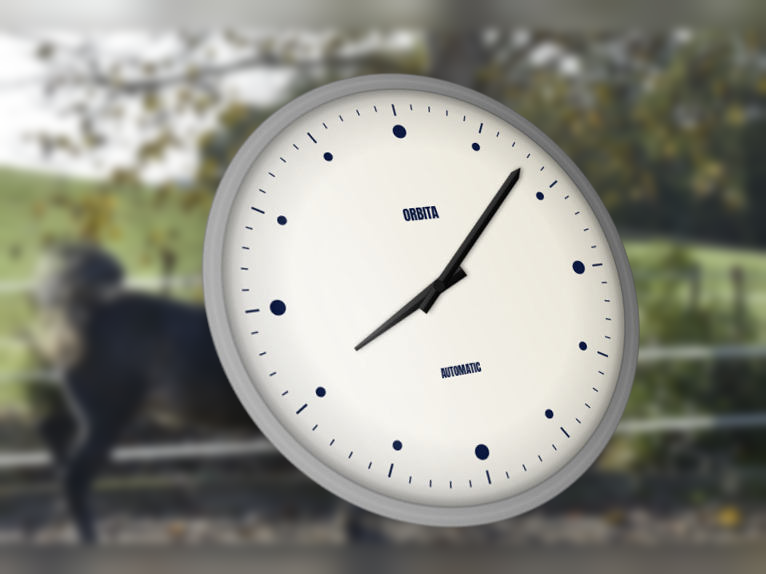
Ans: 8:08
